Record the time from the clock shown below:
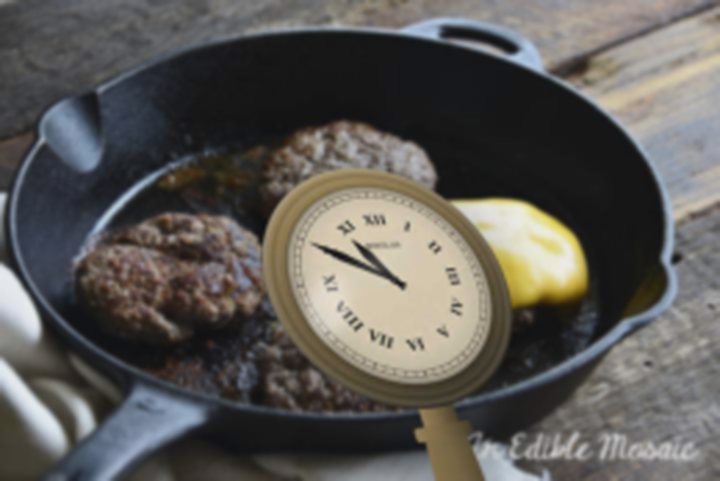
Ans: 10:50
